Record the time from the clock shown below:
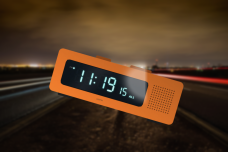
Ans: 11:19:15
